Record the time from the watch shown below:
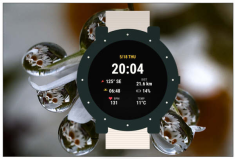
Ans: 20:04
